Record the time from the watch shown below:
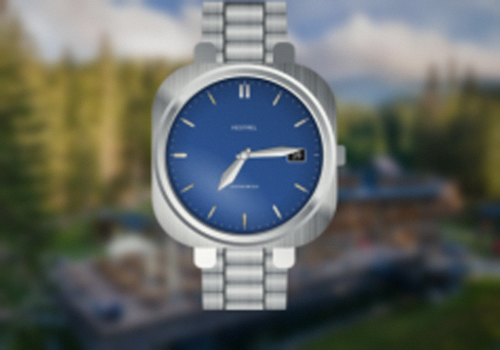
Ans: 7:14
